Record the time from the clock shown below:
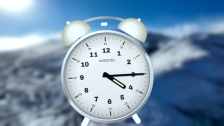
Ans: 4:15
